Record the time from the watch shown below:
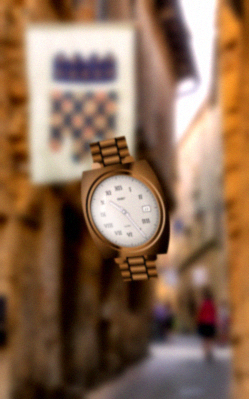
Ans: 10:25
